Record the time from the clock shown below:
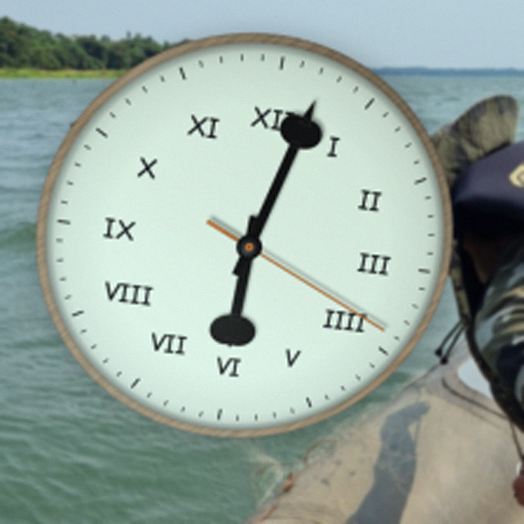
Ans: 6:02:19
